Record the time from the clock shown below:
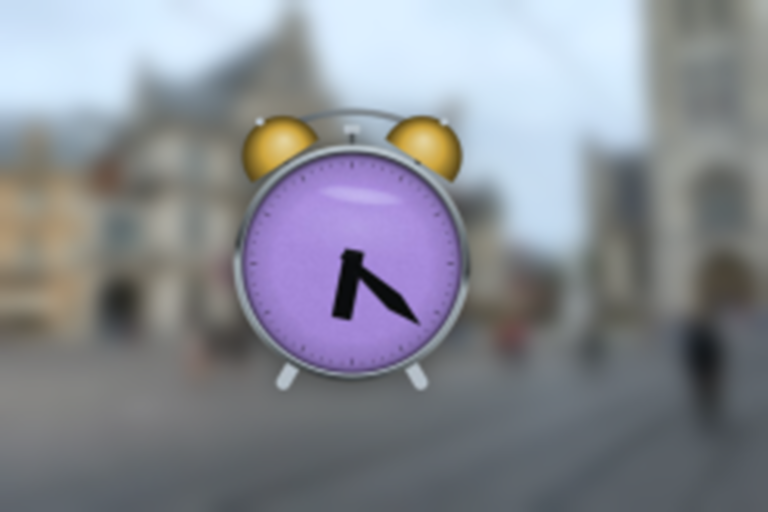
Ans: 6:22
